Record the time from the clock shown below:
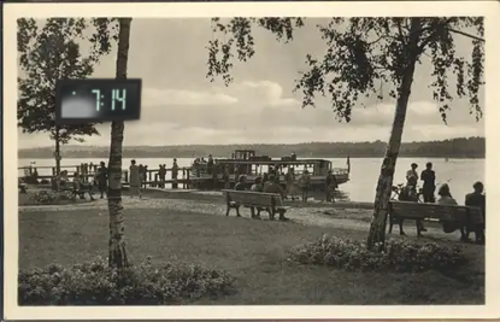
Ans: 7:14
